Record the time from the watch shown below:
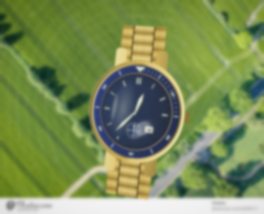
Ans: 12:37
